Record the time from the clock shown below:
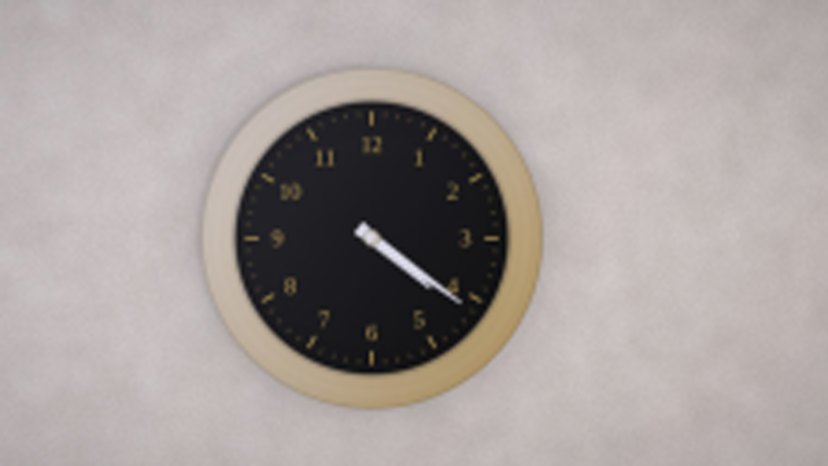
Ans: 4:21
